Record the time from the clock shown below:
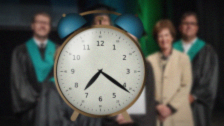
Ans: 7:21
